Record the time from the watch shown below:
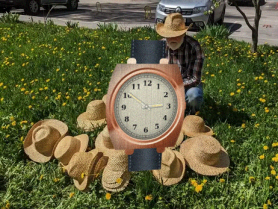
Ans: 2:51
